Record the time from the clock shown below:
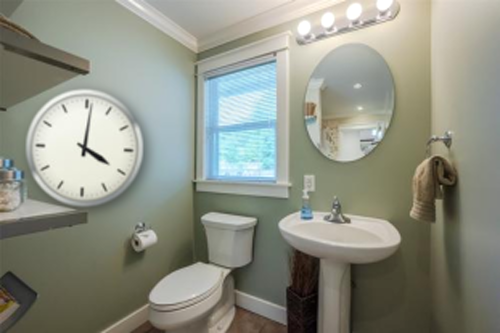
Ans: 4:01
